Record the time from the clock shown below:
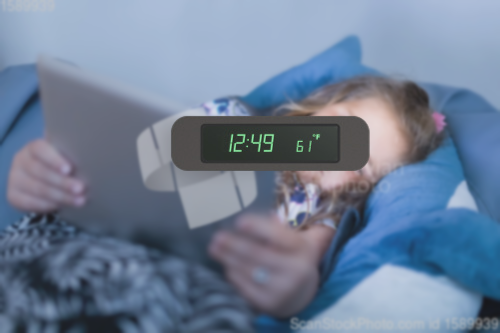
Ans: 12:49
